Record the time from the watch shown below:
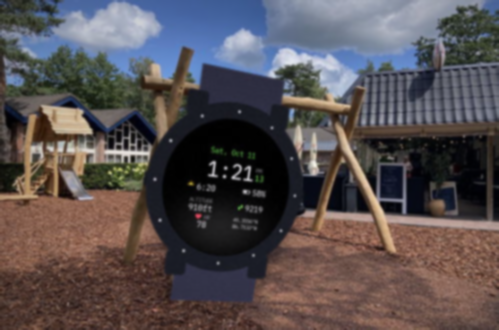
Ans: 1:21
